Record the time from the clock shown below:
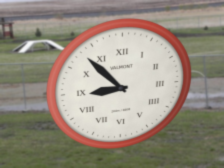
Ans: 8:53
